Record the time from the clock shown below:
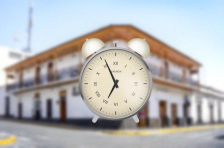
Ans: 6:56
